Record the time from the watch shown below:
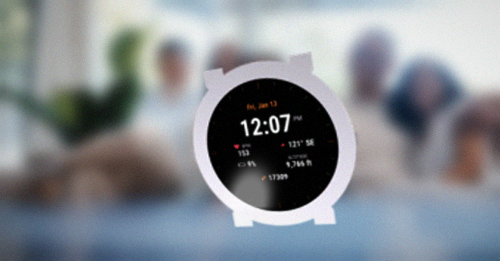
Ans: 12:07
